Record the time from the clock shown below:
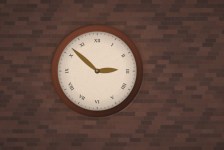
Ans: 2:52
